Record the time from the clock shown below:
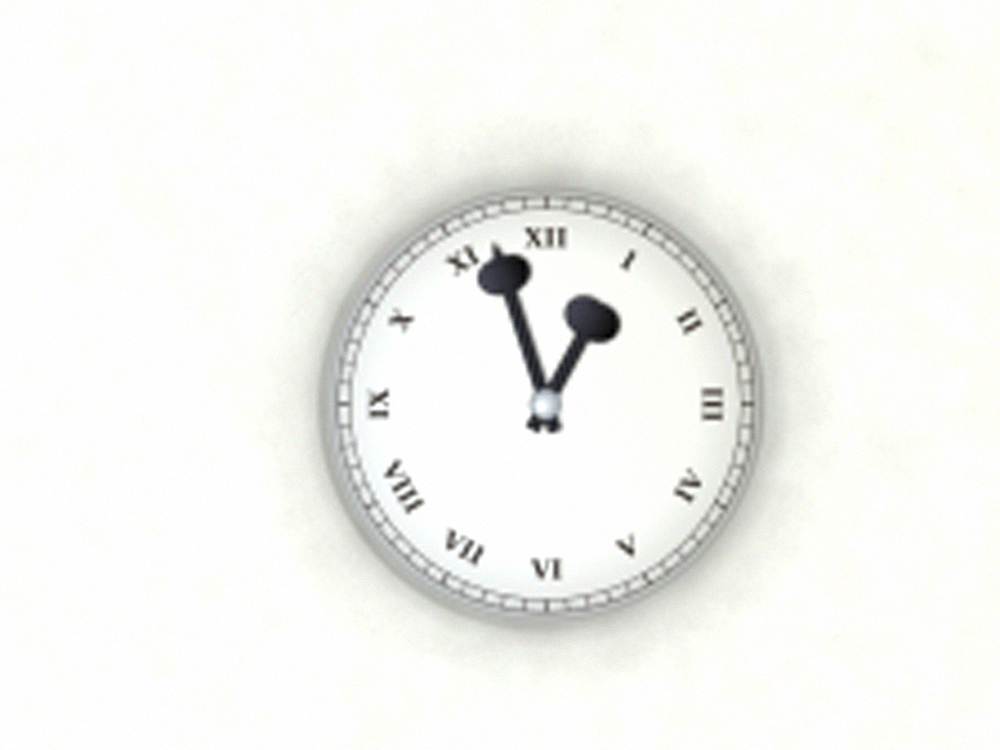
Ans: 12:57
